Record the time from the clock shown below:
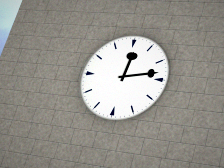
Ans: 12:13
